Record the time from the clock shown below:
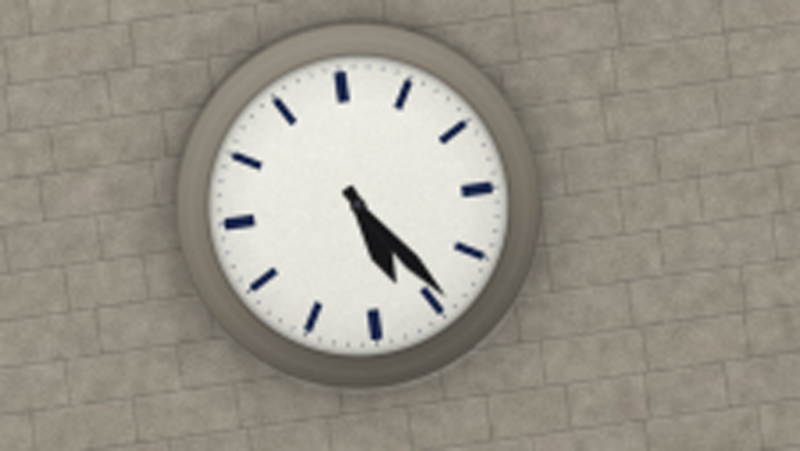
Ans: 5:24
